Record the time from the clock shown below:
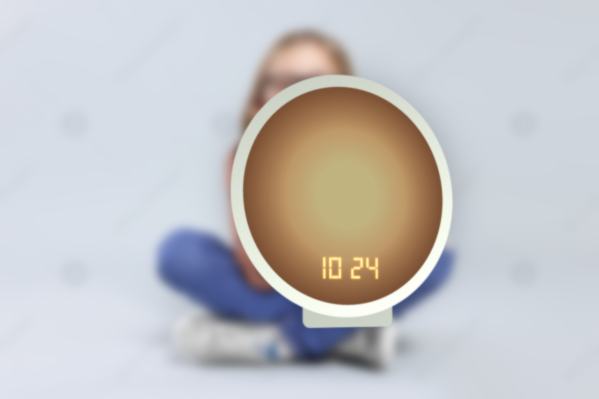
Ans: 10:24
